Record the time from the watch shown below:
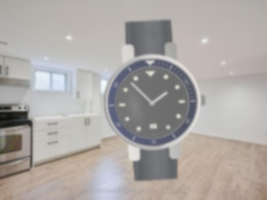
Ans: 1:53
